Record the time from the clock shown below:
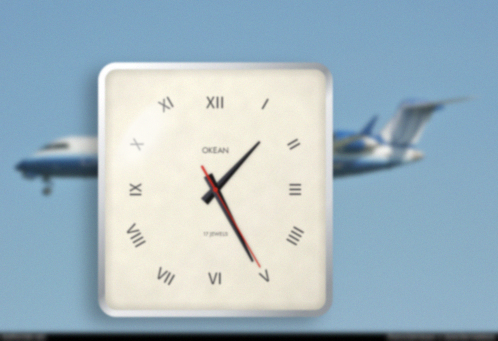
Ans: 1:25:25
